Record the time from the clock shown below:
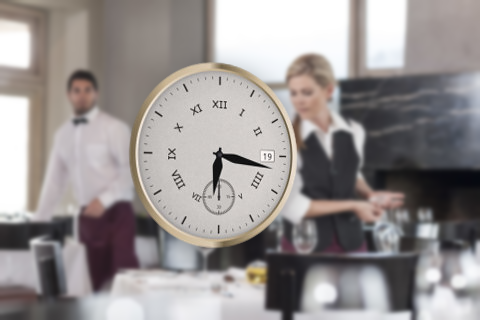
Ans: 6:17
